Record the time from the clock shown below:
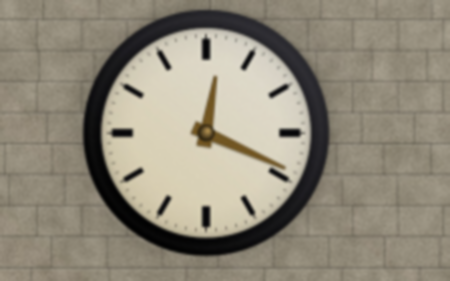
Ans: 12:19
